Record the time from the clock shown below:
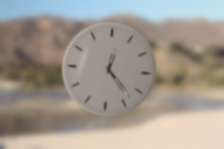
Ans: 12:23
